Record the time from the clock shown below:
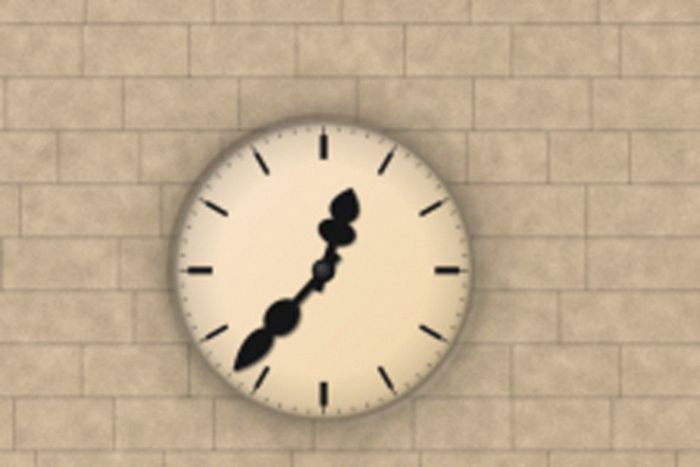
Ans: 12:37
